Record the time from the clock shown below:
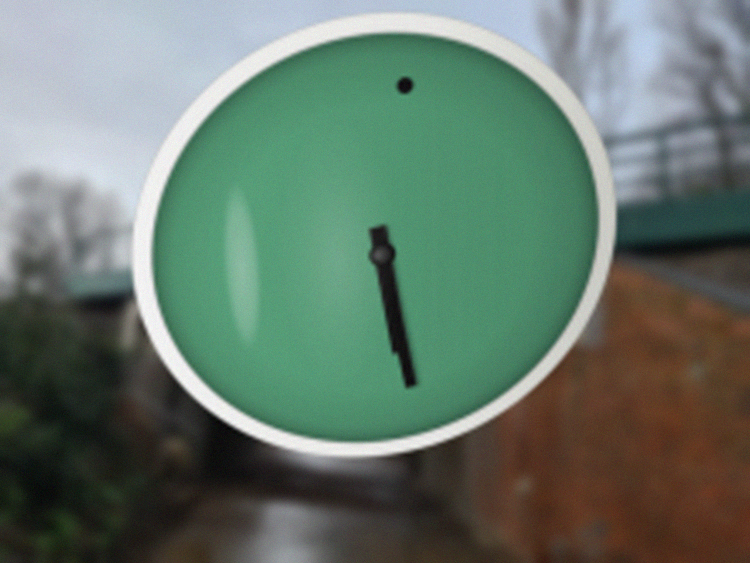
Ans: 5:27
